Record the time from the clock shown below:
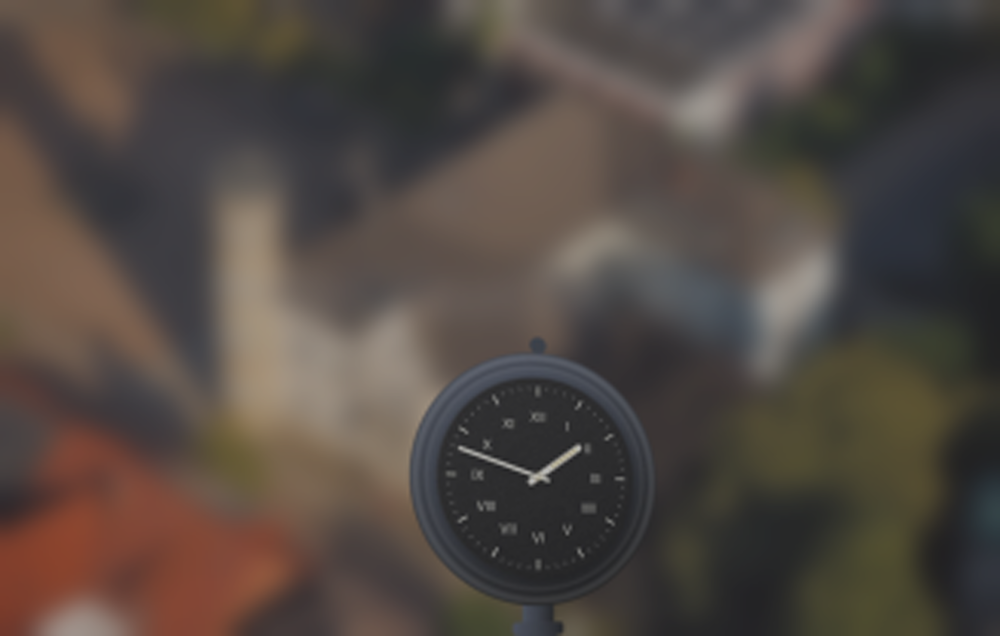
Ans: 1:48
